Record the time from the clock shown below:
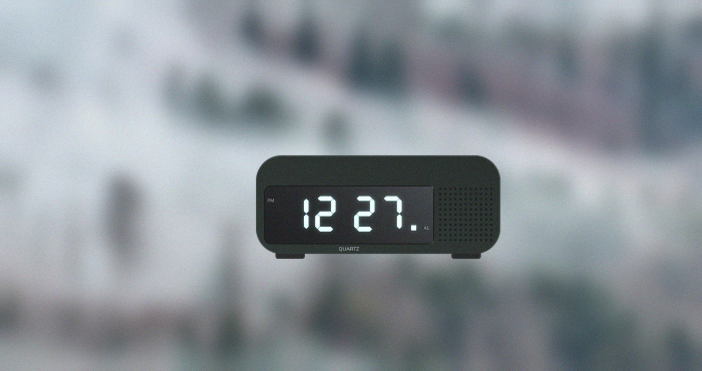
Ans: 12:27
